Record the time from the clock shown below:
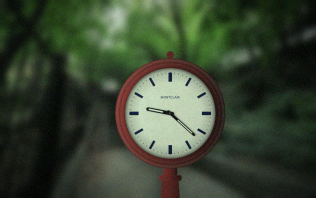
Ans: 9:22
